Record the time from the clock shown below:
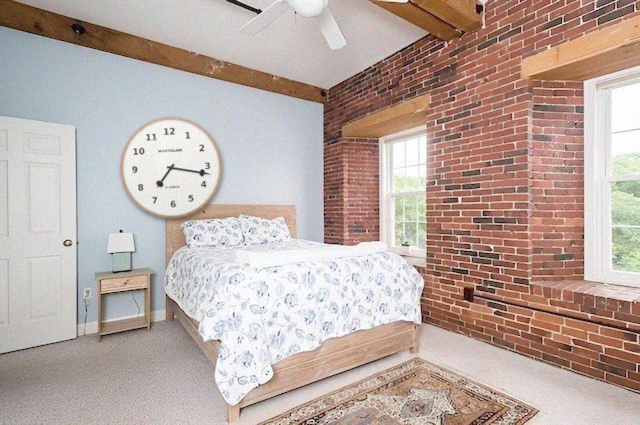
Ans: 7:17
